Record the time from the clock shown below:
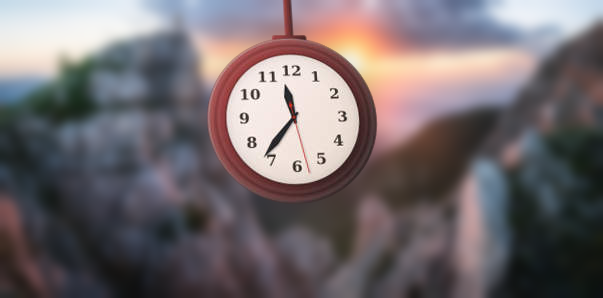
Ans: 11:36:28
